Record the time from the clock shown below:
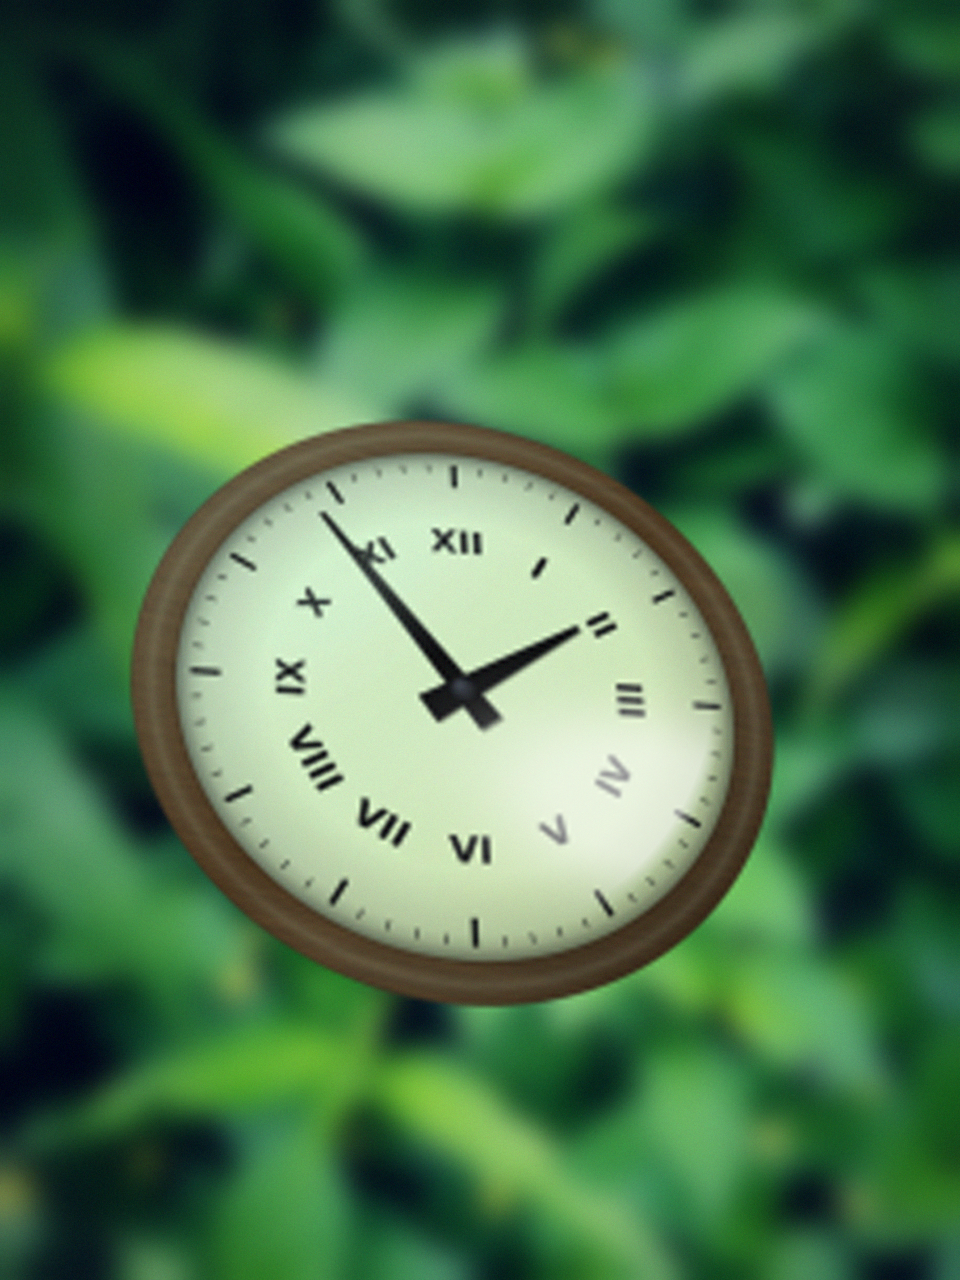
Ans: 1:54
